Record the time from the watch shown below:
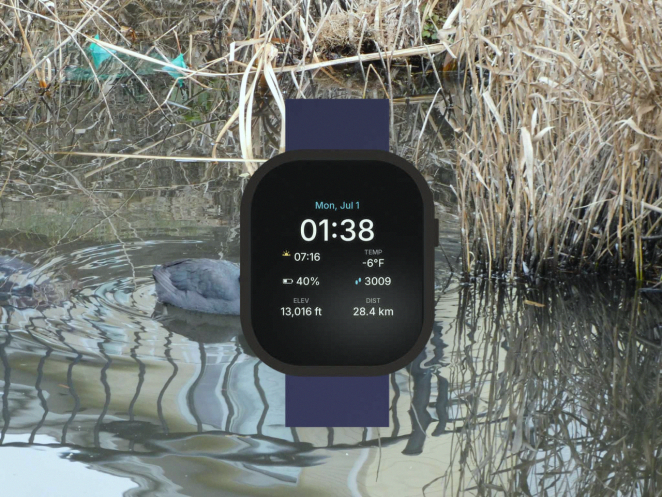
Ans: 1:38
